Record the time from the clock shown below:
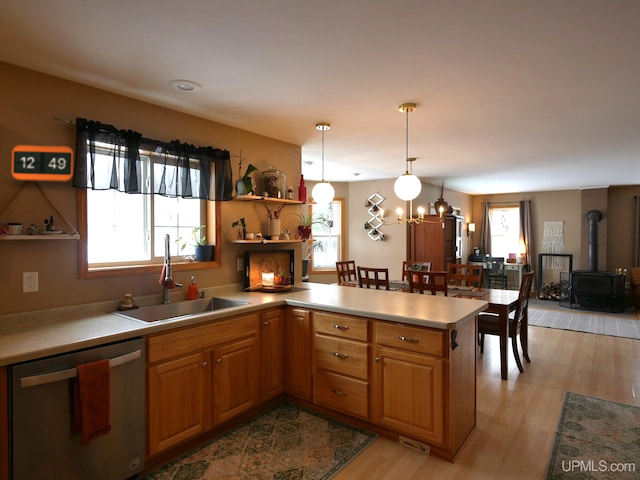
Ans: 12:49
